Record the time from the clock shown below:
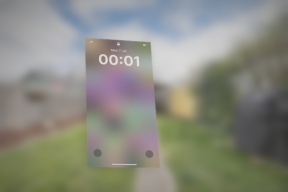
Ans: 0:01
